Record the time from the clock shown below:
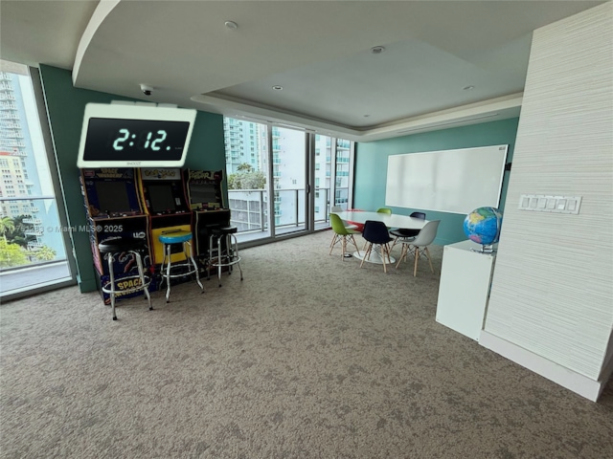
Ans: 2:12
